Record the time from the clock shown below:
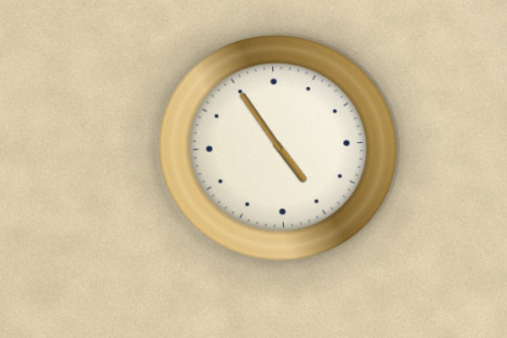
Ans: 4:55
